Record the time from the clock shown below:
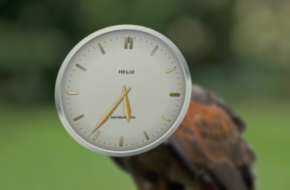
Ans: 5:36
